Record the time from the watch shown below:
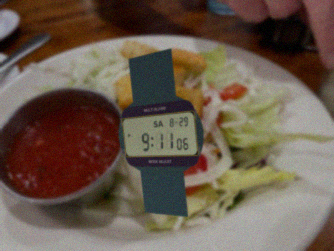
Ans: 9:11:06
